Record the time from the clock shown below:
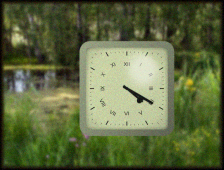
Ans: 4:20
